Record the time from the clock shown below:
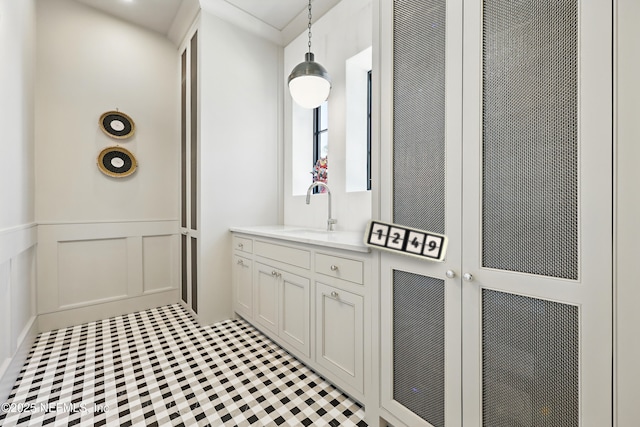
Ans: 12:49
